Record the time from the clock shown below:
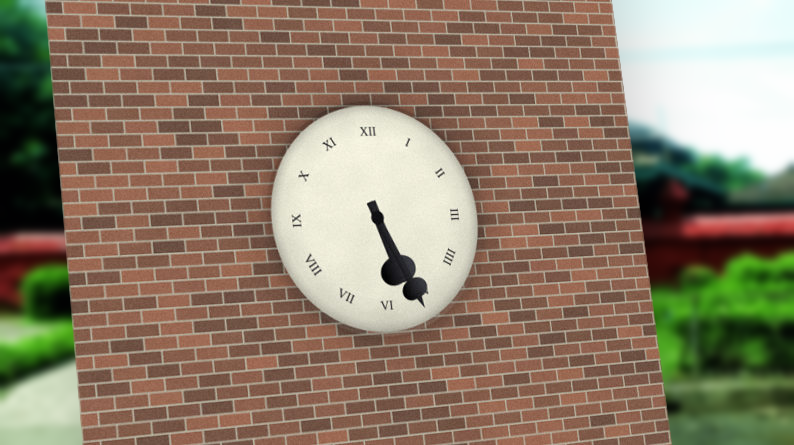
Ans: 5:26
